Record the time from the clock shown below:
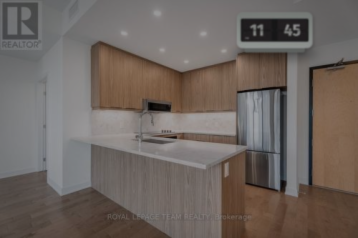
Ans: 11:45
